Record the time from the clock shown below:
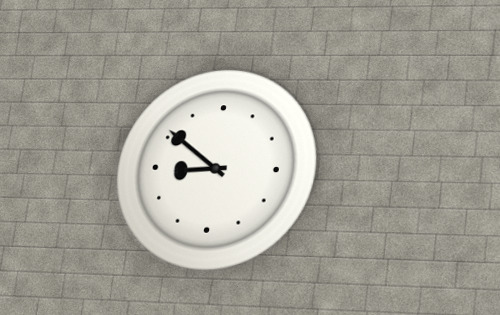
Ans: 8:51
